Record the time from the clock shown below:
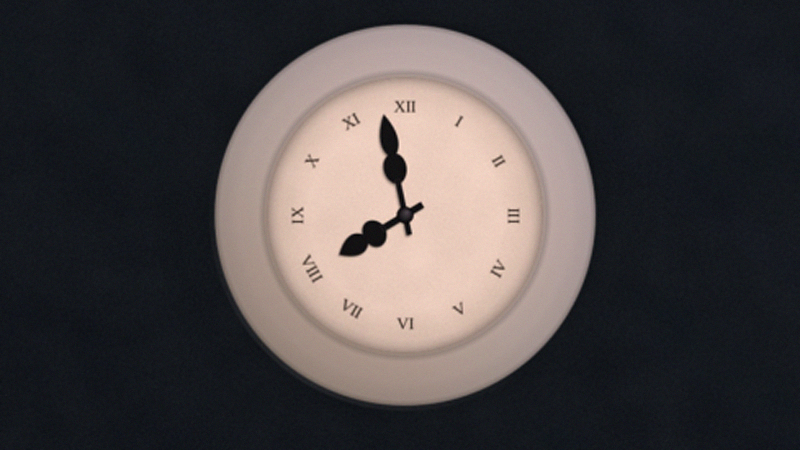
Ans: 7:58
